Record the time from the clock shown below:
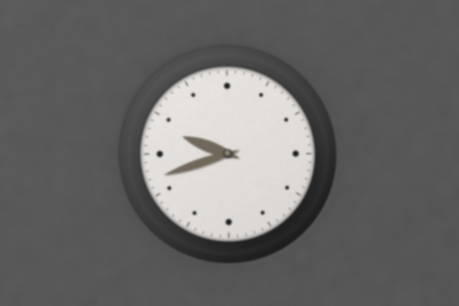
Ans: 9:42
